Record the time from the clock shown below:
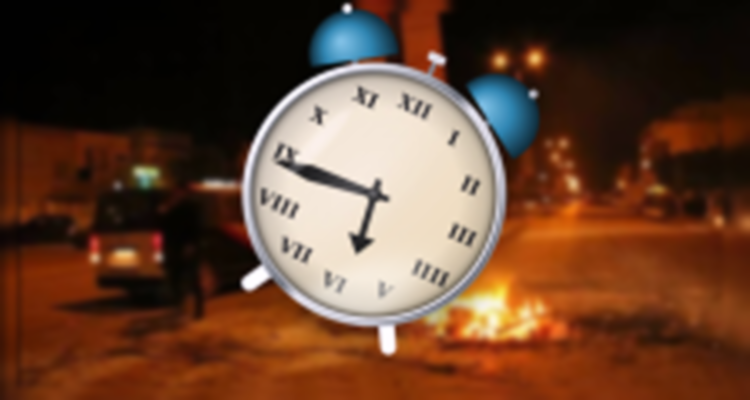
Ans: 5:44
